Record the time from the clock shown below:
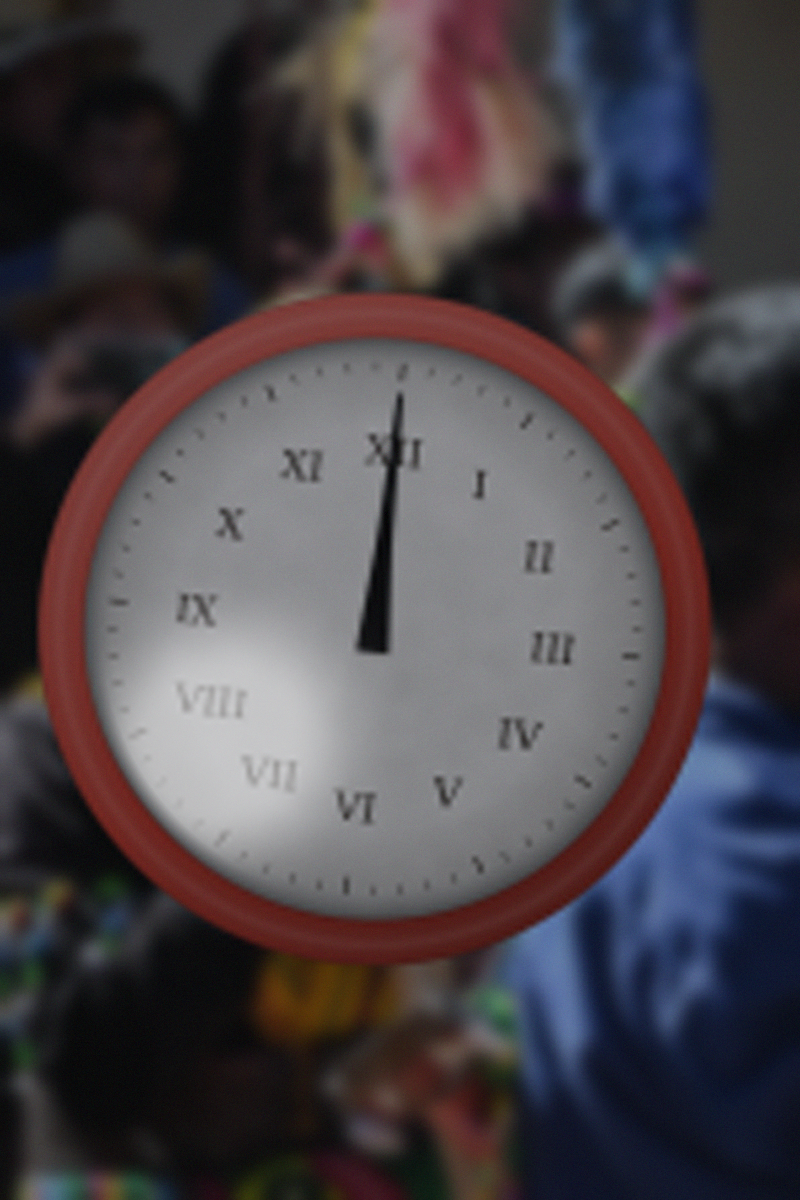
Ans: 12:00
